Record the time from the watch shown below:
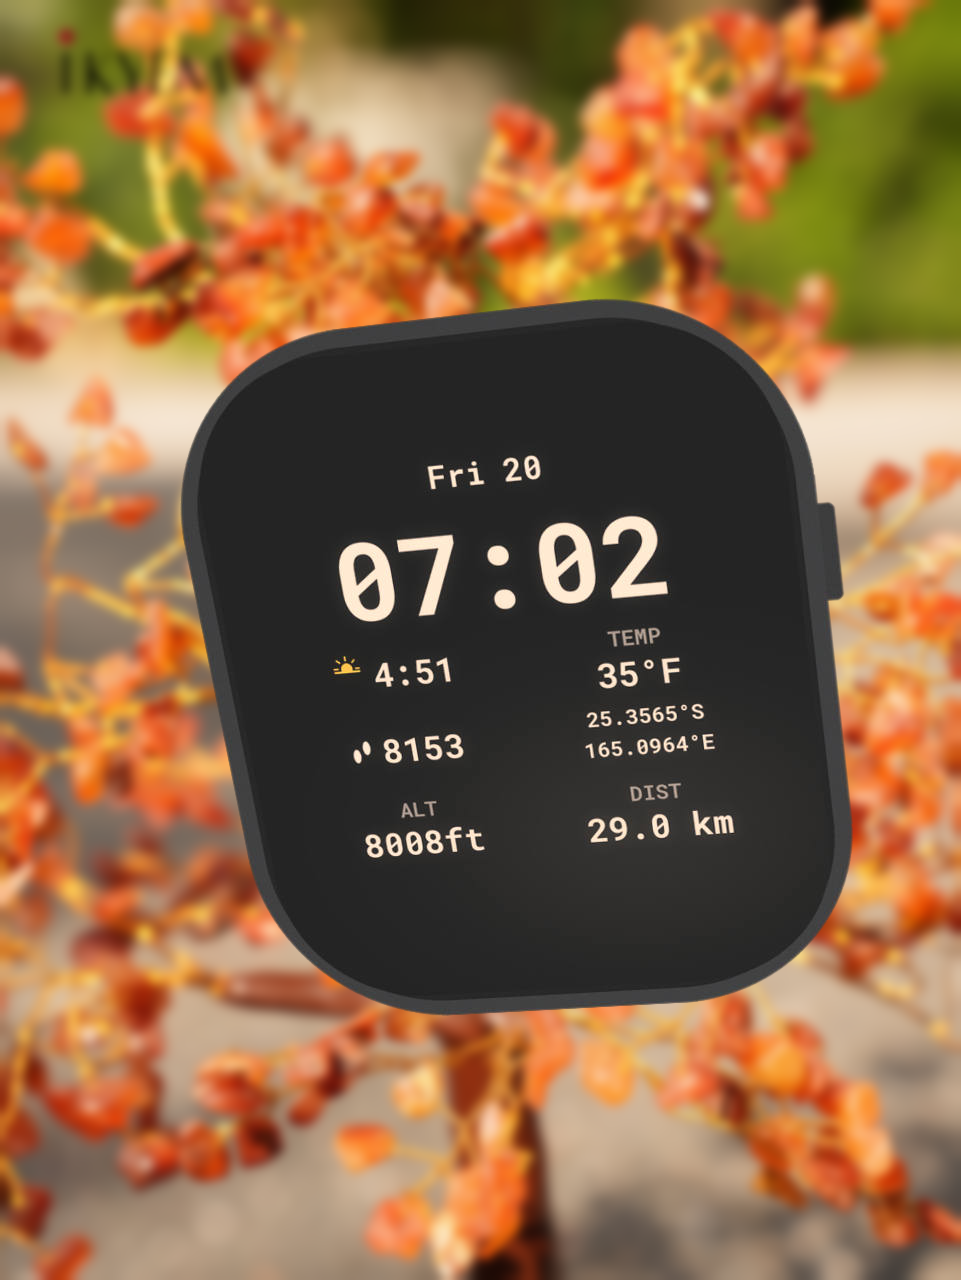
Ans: 7:02
